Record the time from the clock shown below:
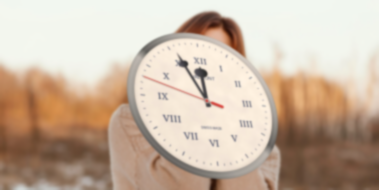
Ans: 11:55:48
